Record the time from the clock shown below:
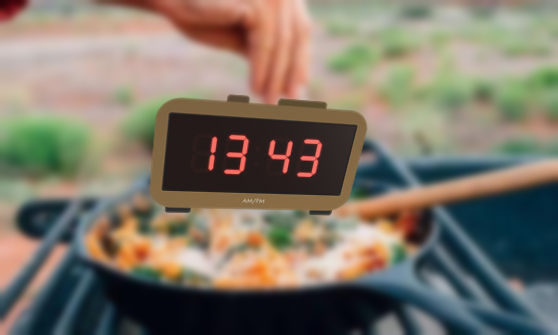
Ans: 13:43
